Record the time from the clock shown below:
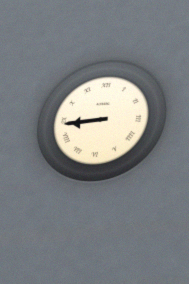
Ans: 8:44
